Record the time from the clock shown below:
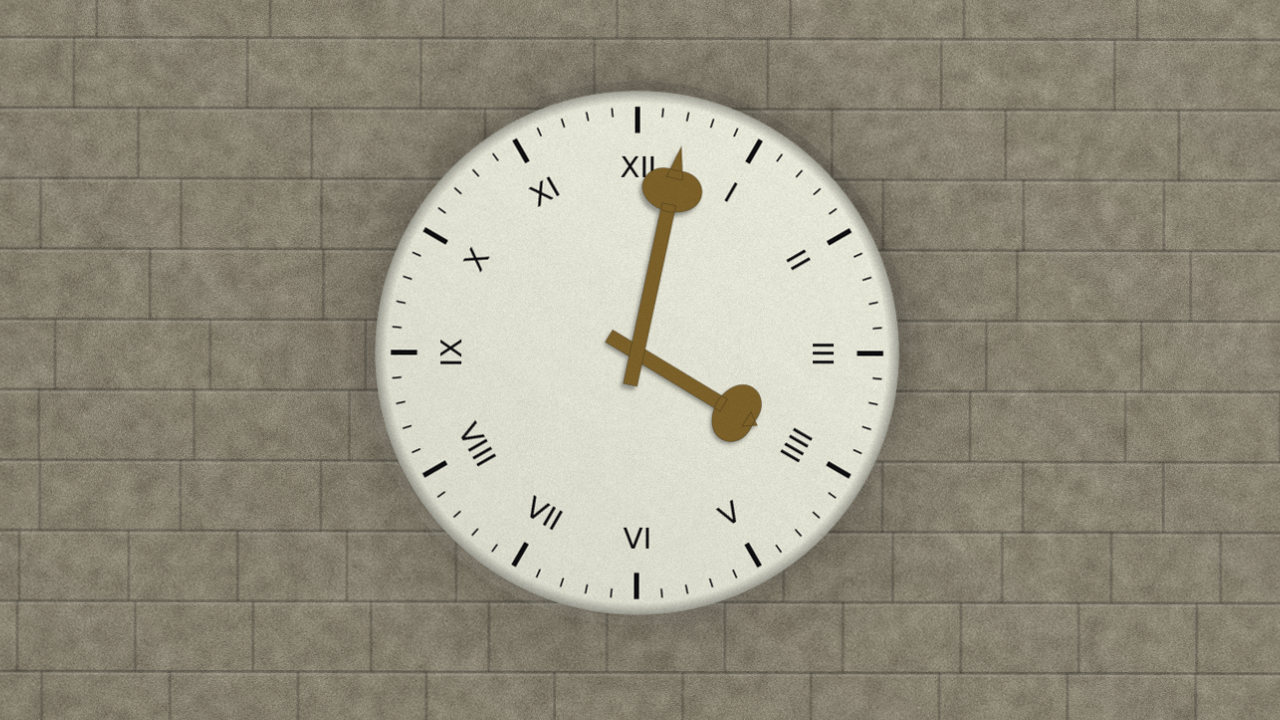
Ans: 4:02
